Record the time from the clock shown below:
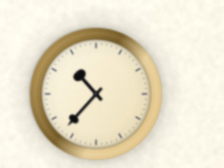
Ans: 10:37
